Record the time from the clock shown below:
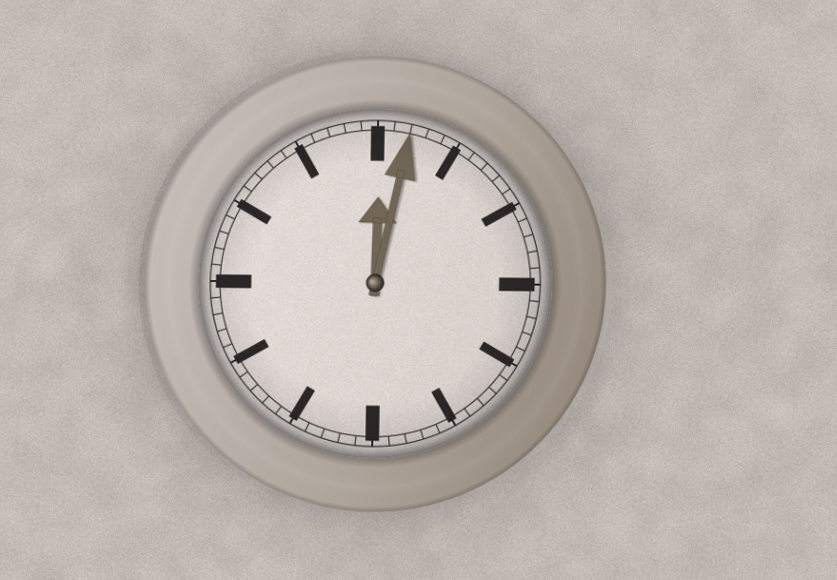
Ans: 12:02
